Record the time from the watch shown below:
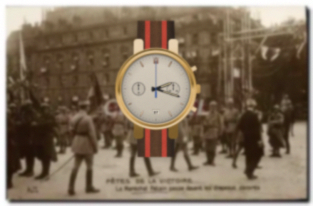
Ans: 2:18
